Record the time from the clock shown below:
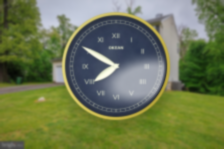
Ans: 7:50
